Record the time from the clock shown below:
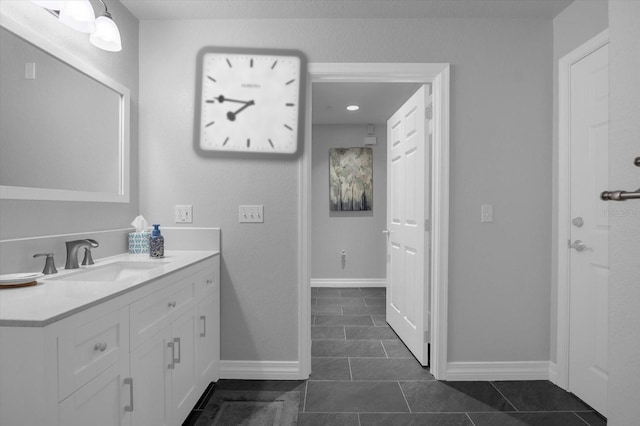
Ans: 7:46
